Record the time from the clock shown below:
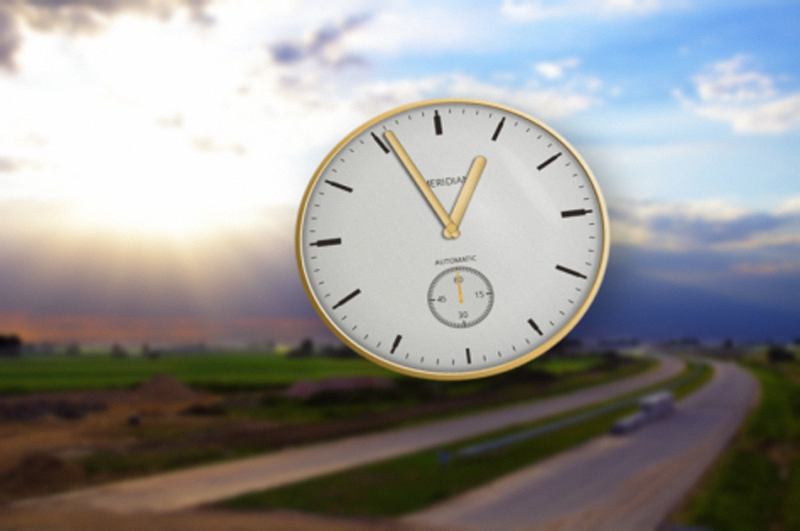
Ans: 12:56
